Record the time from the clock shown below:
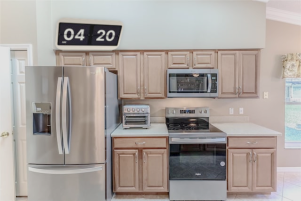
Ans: 4:20
